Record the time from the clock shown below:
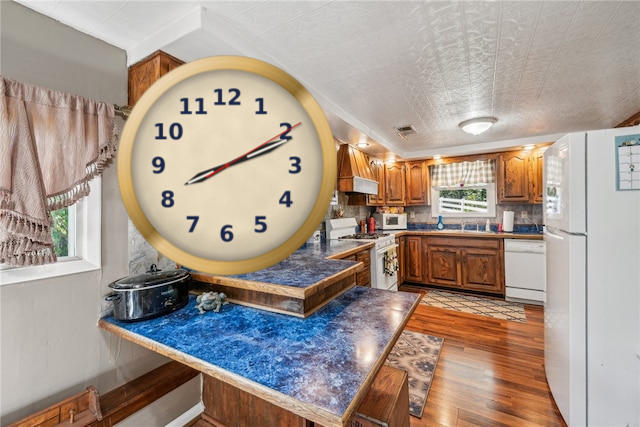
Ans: 8:11:10
